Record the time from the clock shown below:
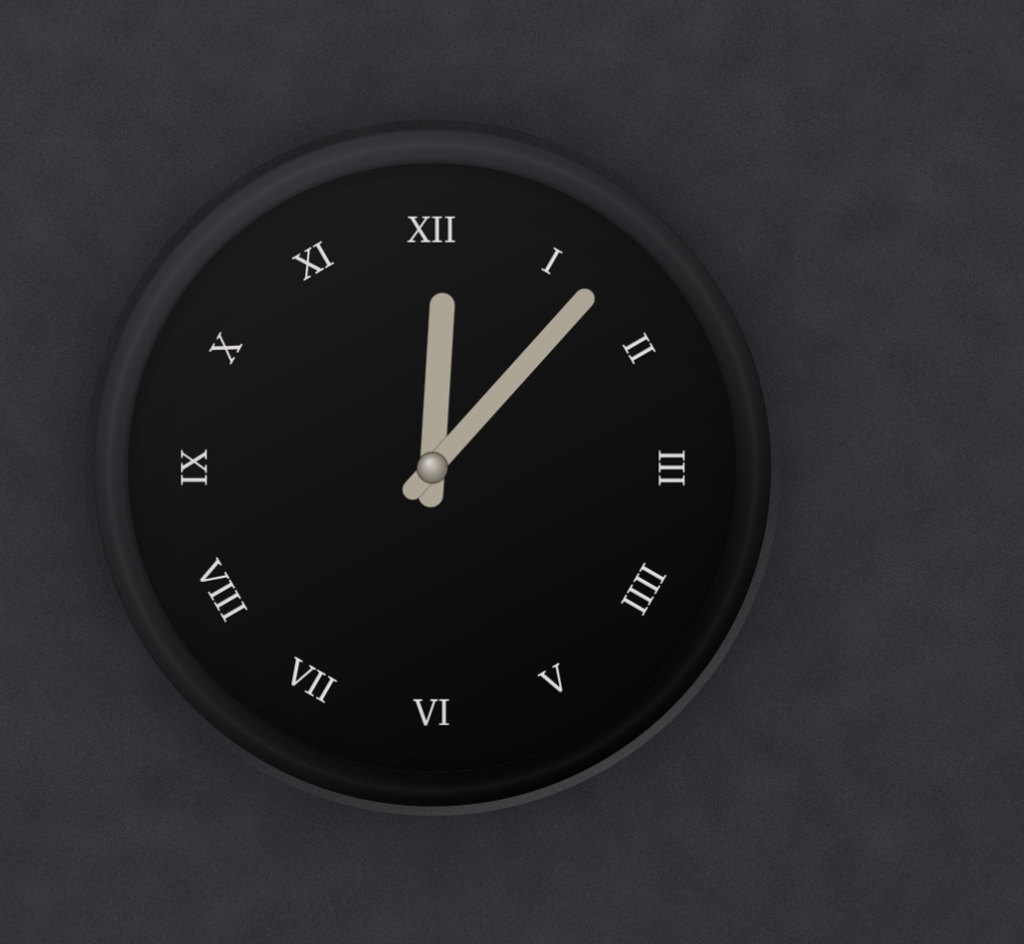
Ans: 12:07
